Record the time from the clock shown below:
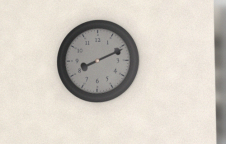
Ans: 8:11
